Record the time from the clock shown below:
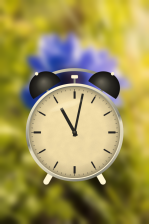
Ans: 11:02
